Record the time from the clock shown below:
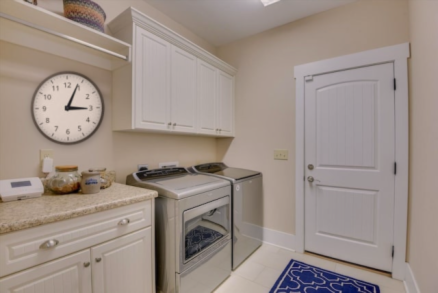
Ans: 3:04
